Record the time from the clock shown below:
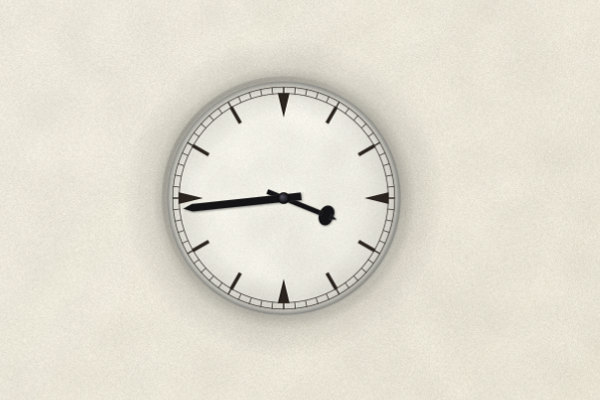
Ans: 3:44
